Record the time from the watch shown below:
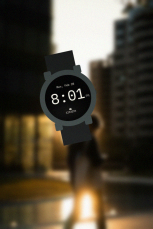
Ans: 8:01
